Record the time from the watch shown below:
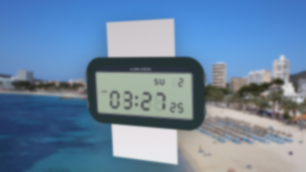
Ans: 3:27
